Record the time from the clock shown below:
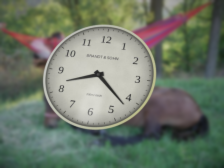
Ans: 8:22
